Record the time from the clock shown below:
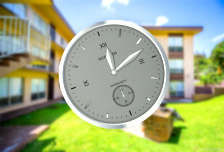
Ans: 12:12
